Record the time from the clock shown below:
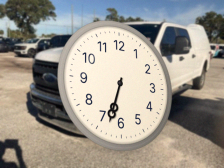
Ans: 6:33
